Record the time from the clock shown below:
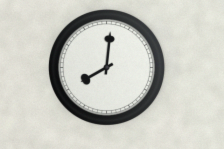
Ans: 8:01
